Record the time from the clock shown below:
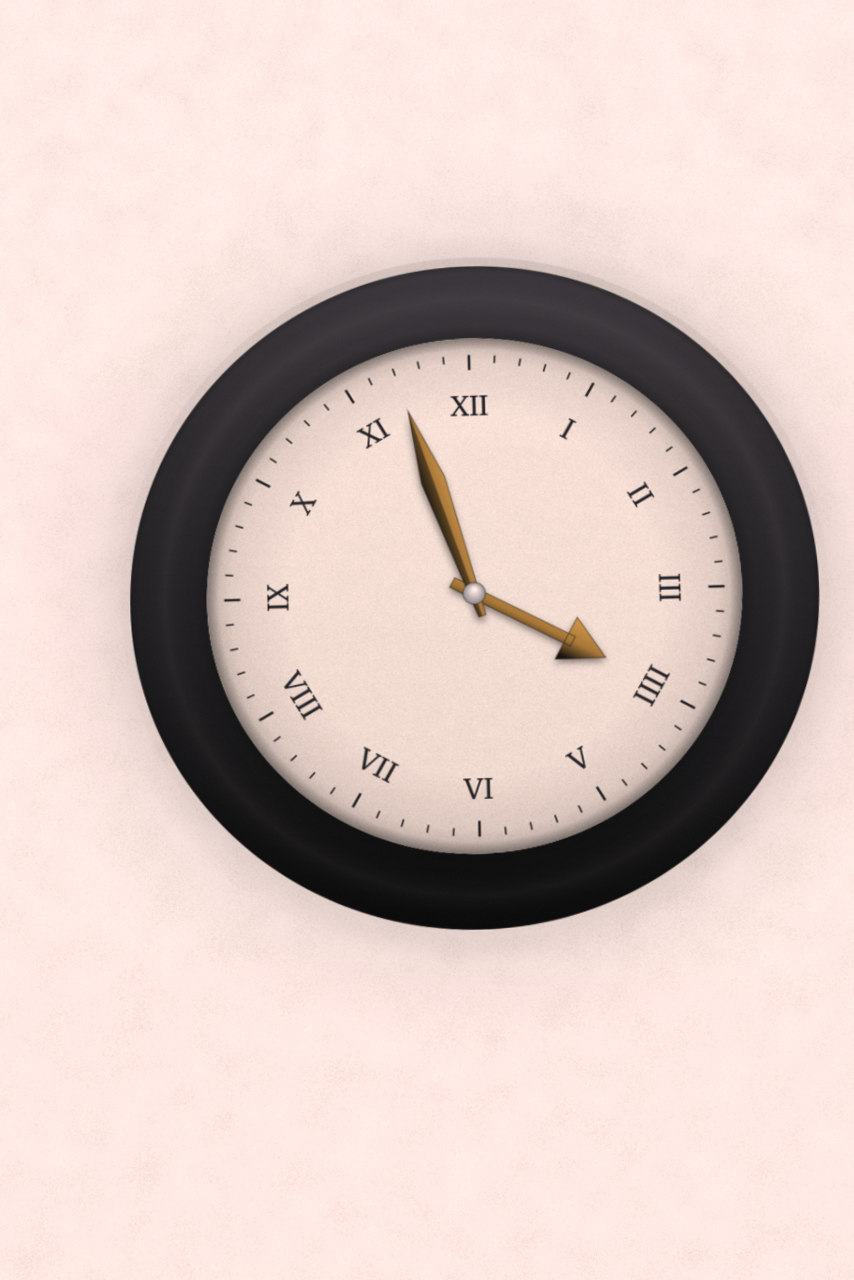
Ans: 3:57
